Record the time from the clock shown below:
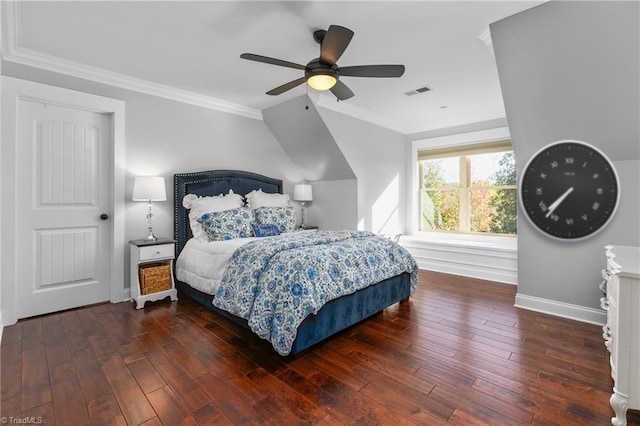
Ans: 7:37
